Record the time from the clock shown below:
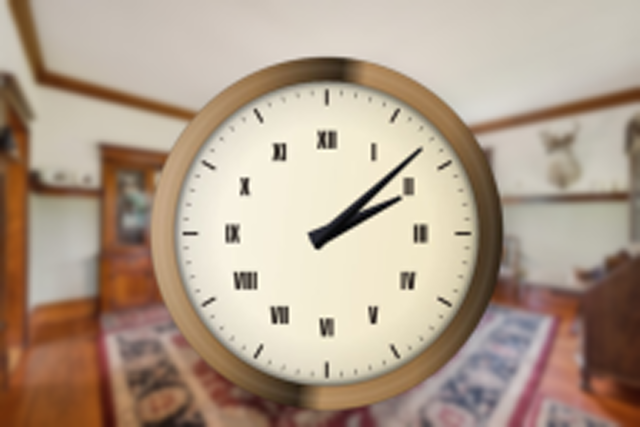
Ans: 2:08
